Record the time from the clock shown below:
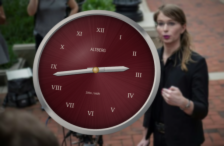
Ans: 2:43
